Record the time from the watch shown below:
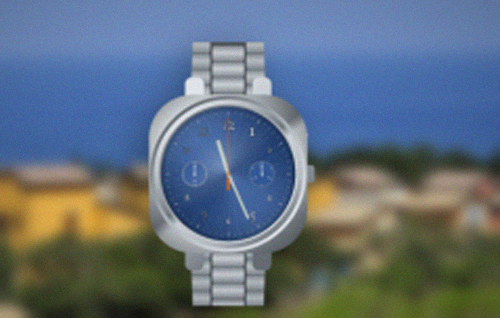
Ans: 11:26
